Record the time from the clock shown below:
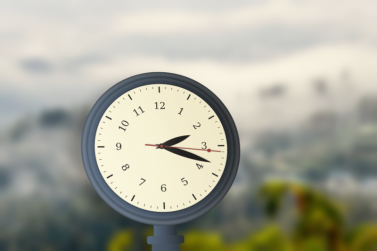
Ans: 2:18:16
